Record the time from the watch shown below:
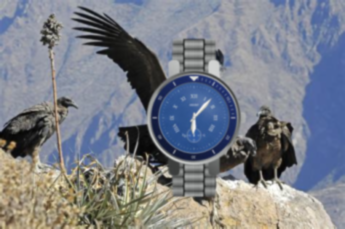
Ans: 6:07
